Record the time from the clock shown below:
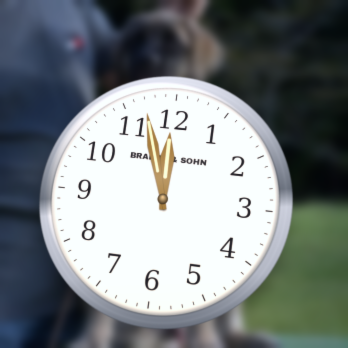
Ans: 11:57
